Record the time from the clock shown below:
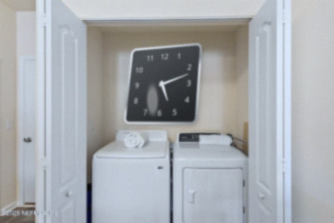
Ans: 5:12
